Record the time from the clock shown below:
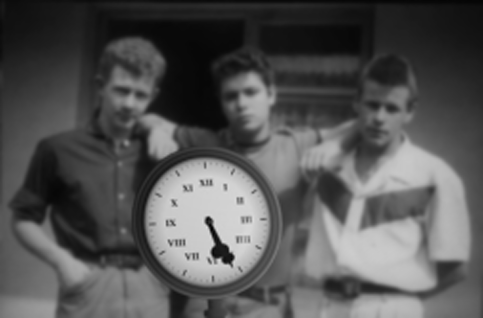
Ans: 5:26
